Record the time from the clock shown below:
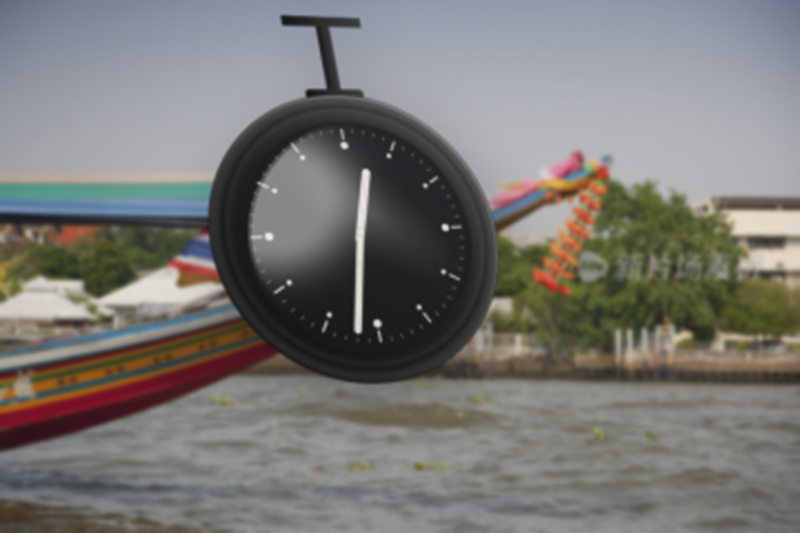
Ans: 12:32
